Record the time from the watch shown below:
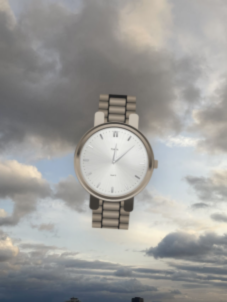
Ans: 12:08
